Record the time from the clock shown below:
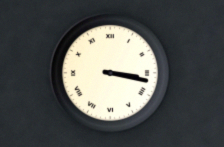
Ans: 3:17
